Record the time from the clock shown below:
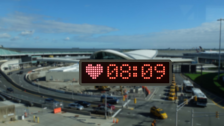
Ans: 8:09
